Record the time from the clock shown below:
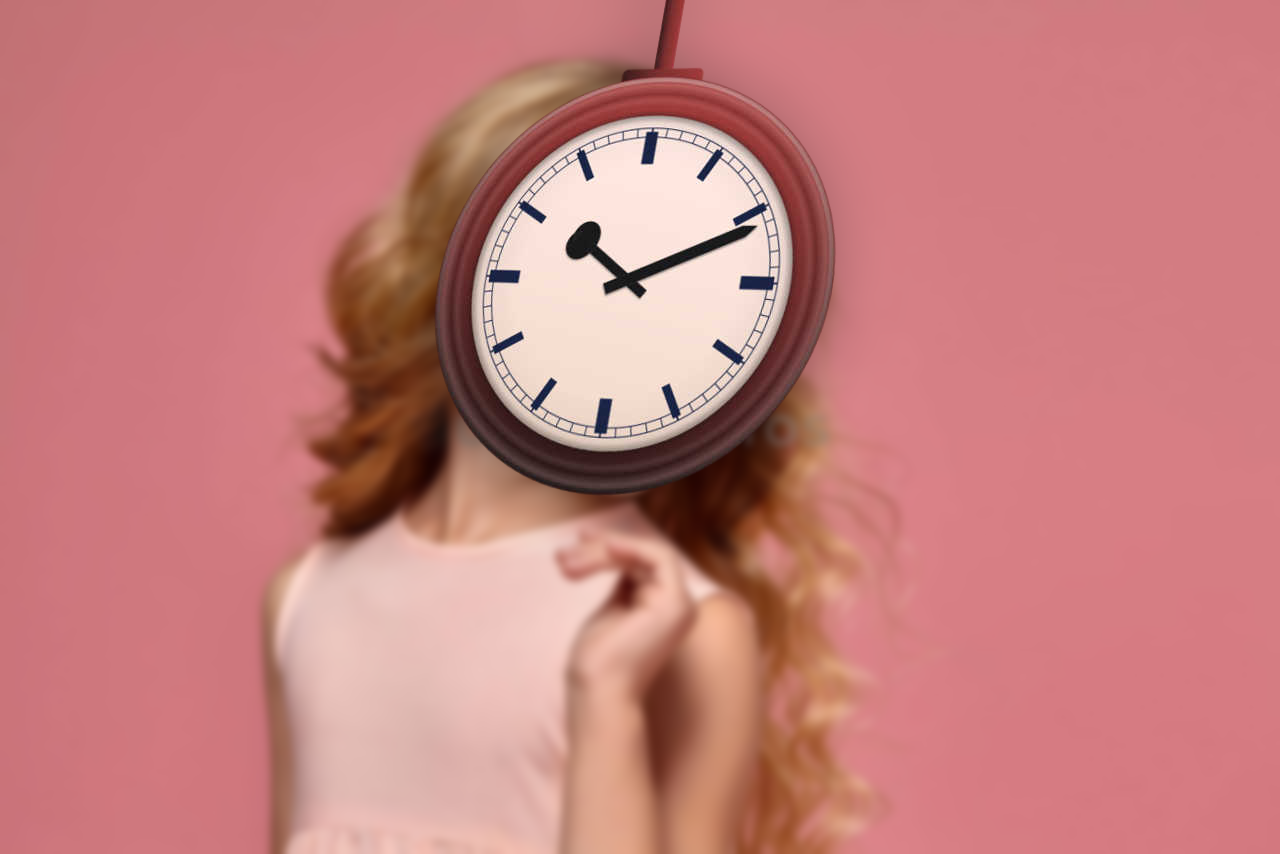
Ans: 10:11
